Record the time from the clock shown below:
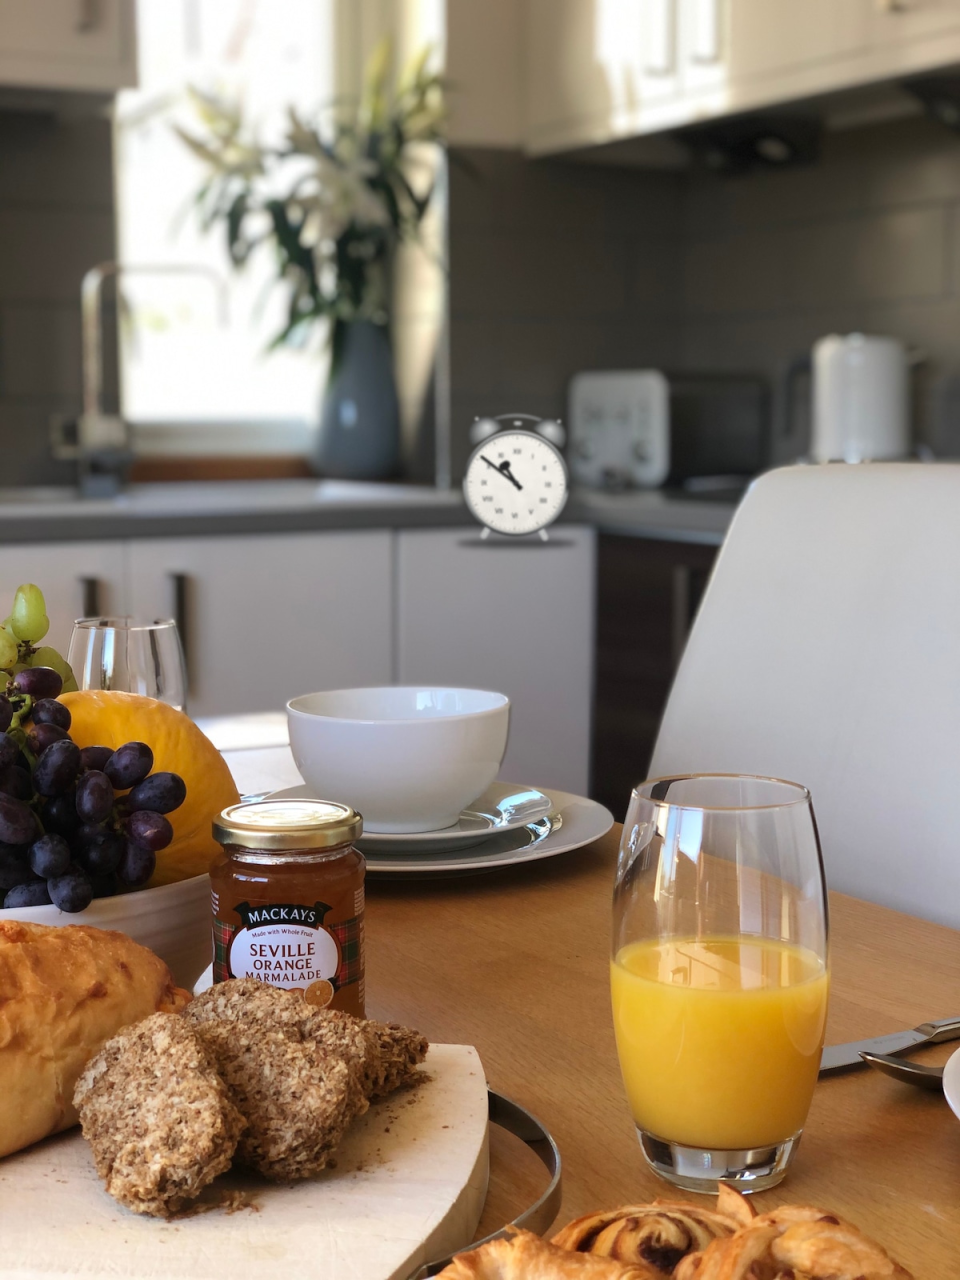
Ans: 10:51
